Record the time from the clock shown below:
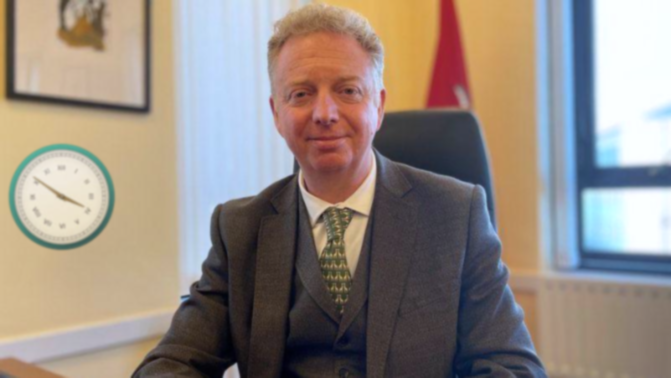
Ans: 3:51
